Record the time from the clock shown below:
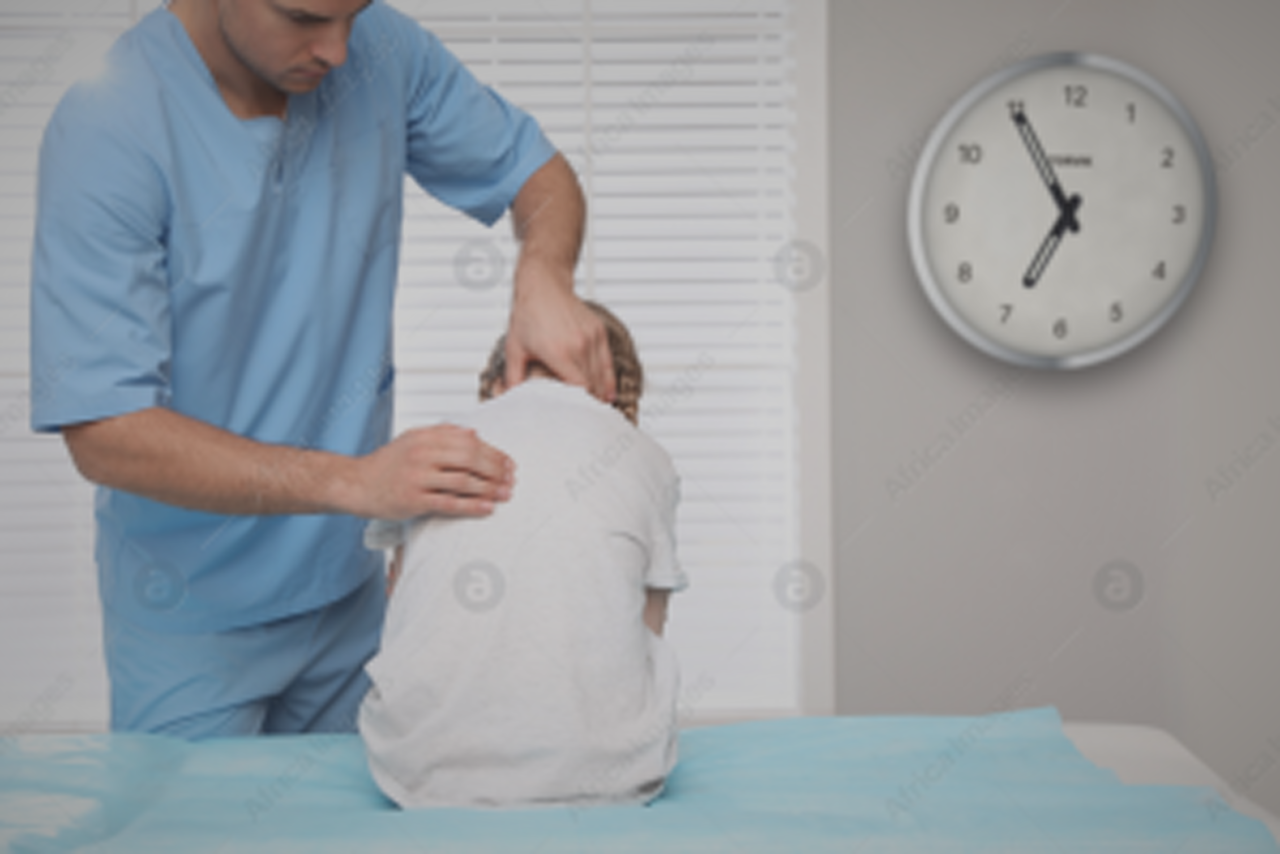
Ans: 6:55
